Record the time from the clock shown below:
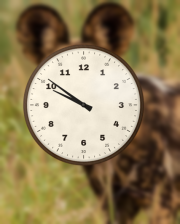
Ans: 9:51
